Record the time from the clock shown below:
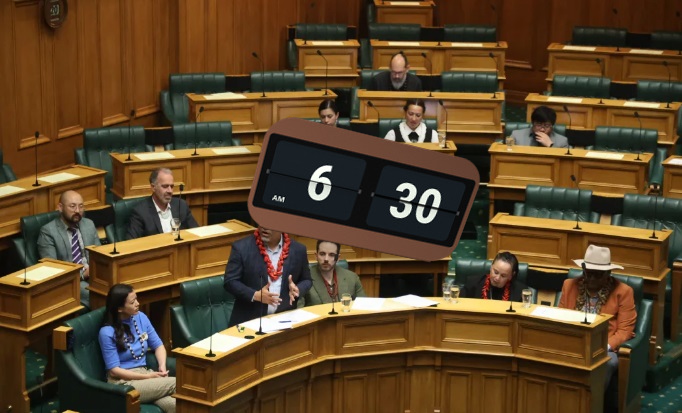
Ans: 6:30
